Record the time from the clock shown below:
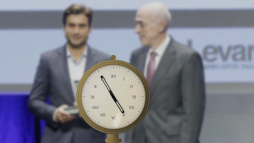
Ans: 4:55
